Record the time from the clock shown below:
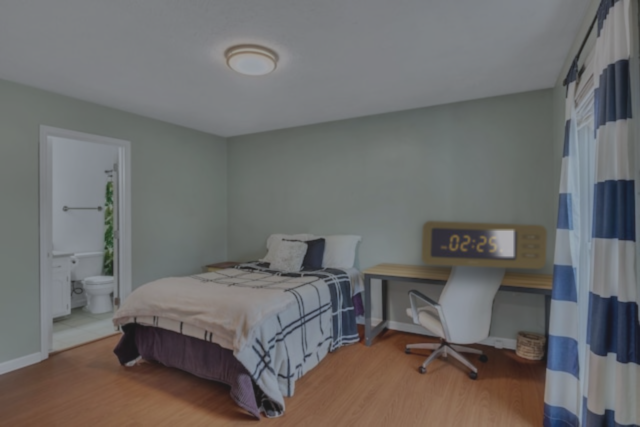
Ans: 2:25
